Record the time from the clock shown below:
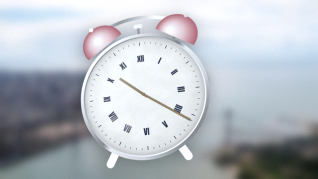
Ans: 10:21
